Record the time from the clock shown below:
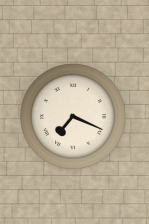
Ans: 7:19
